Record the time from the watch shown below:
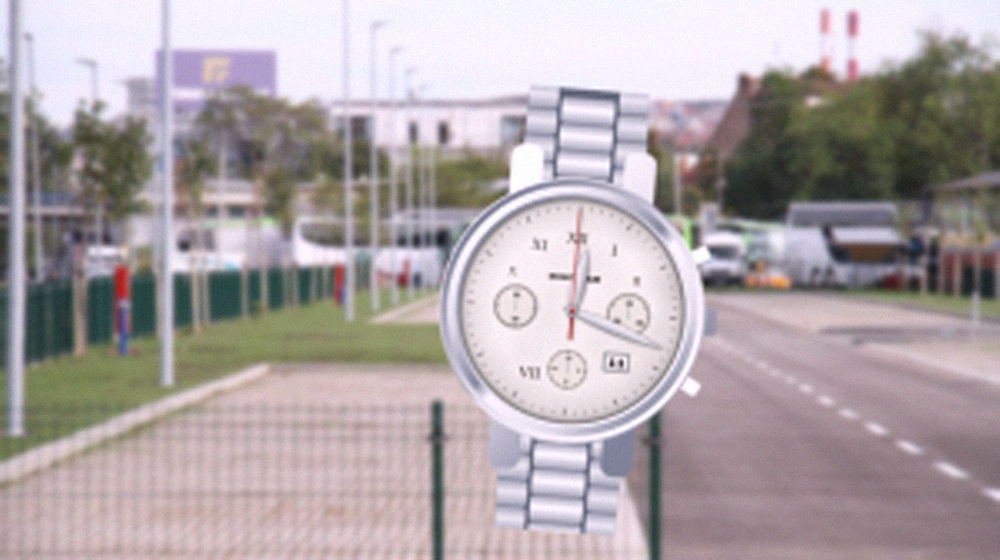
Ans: 12:18
